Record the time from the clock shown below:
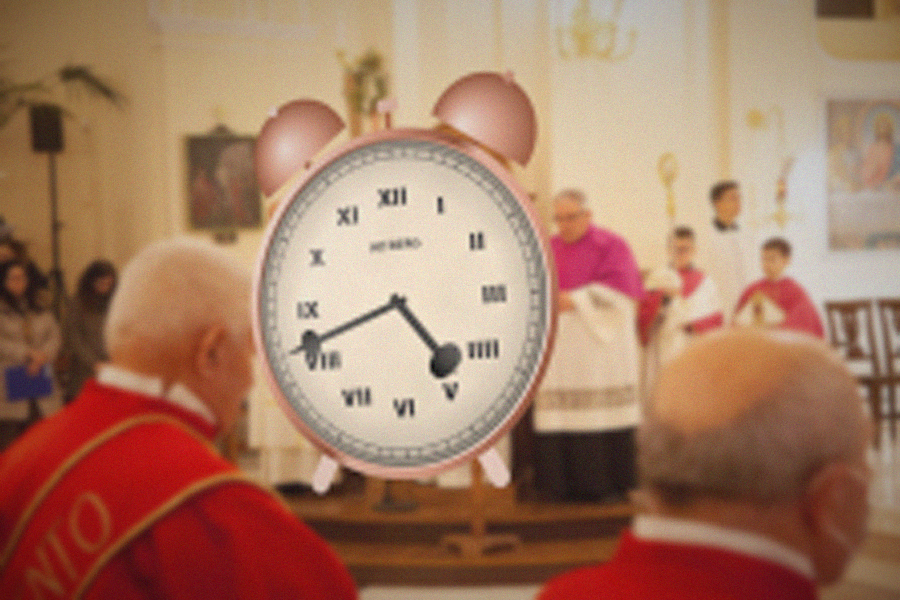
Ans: 4:42
